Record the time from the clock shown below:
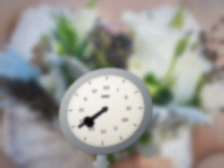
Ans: 7:39
